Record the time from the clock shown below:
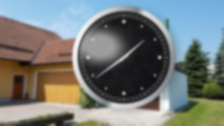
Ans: 1:39
